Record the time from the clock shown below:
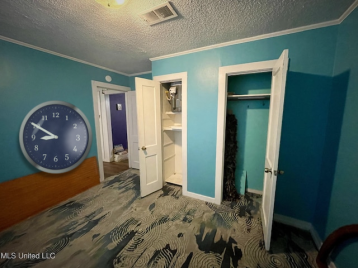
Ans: 8:50
